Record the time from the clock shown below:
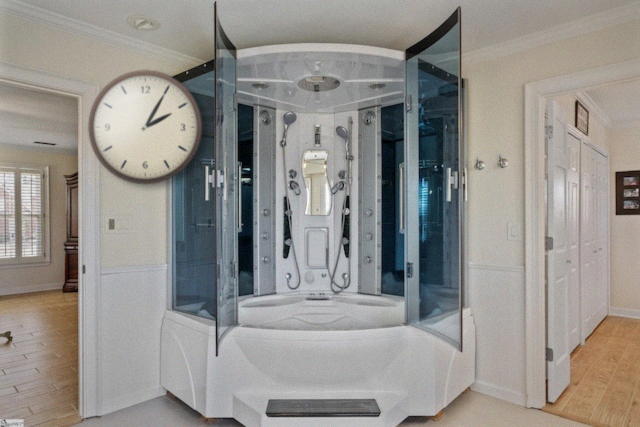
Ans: 2:05
